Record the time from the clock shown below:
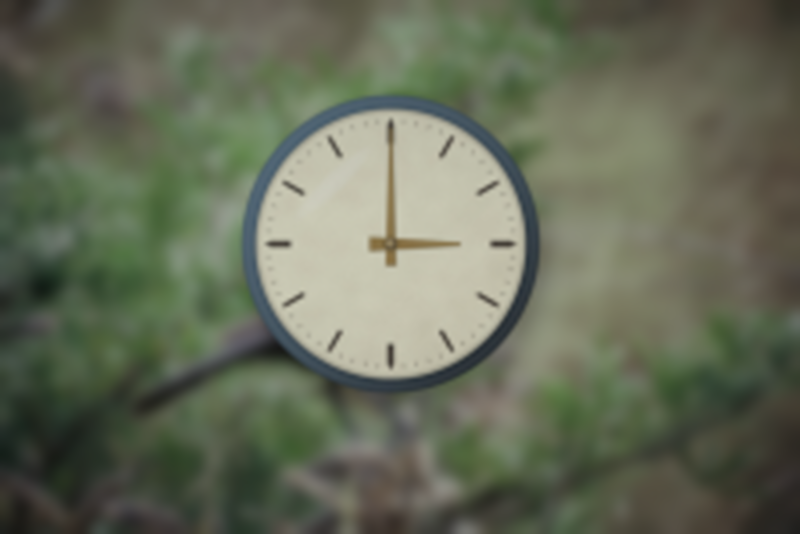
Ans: 3:00
